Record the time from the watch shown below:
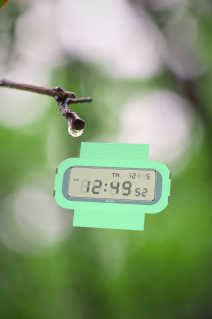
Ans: 12:49:52
